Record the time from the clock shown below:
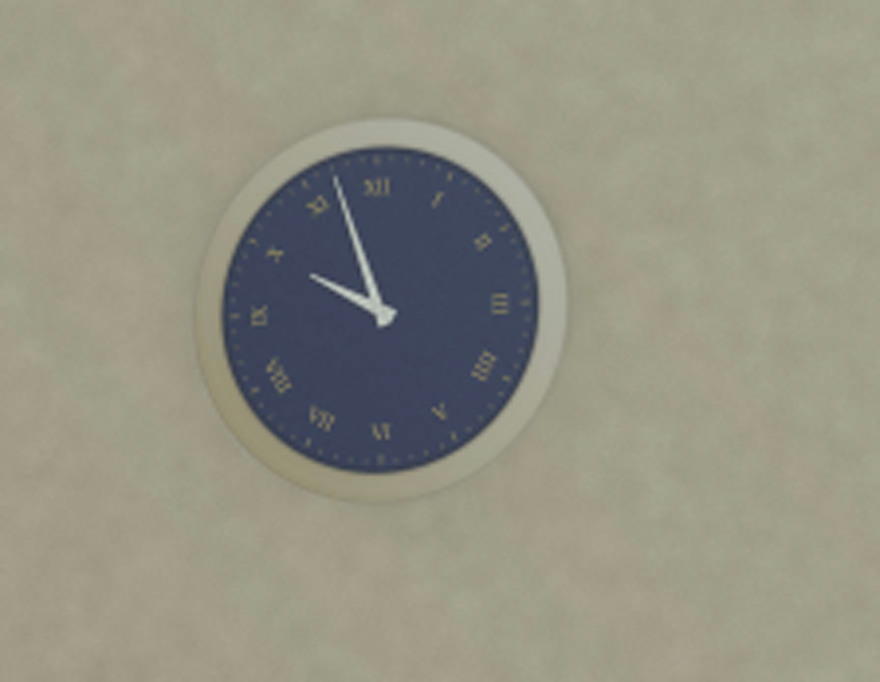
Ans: 9:57
